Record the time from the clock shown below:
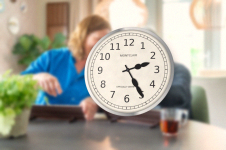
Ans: 2:25
